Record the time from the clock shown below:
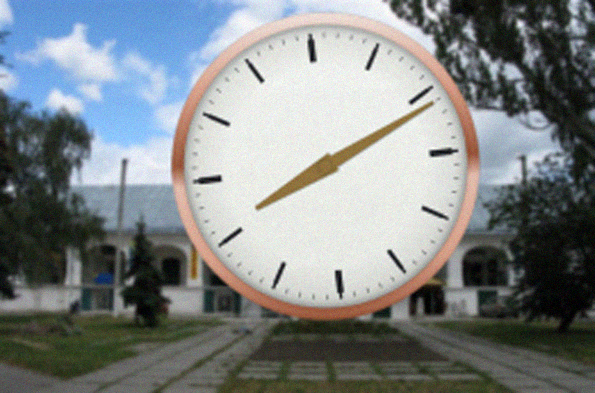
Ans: 8:11
